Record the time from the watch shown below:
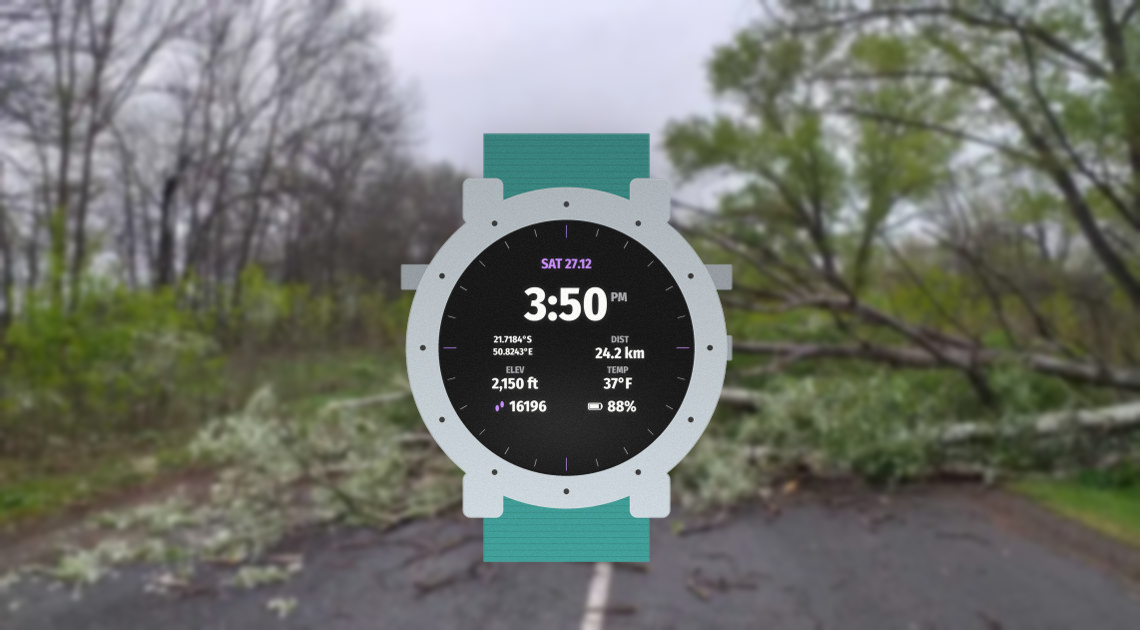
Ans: 3:50
